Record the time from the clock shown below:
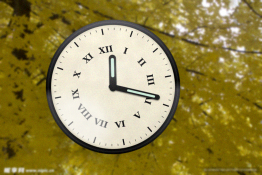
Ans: 12:19
